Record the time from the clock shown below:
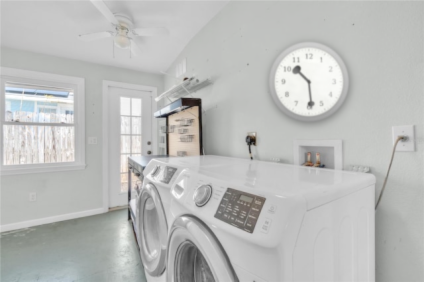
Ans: 10:29
